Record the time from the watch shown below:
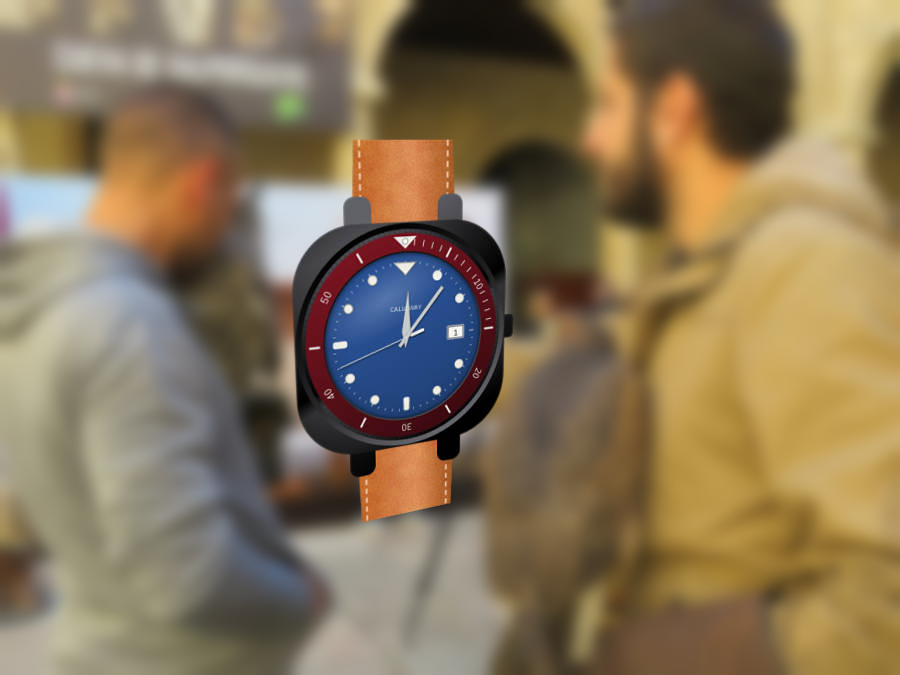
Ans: 12:06:42
